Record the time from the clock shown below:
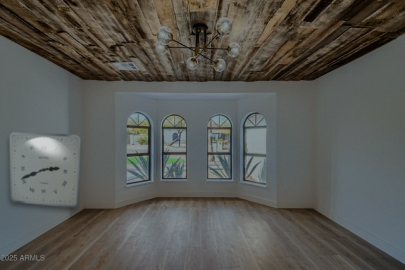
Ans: 2:41
